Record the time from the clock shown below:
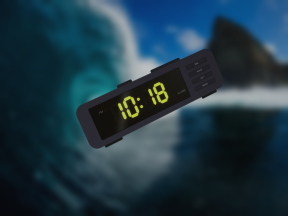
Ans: 10:18
